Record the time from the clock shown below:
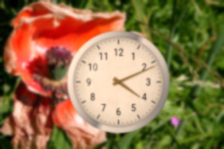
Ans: 4:11
